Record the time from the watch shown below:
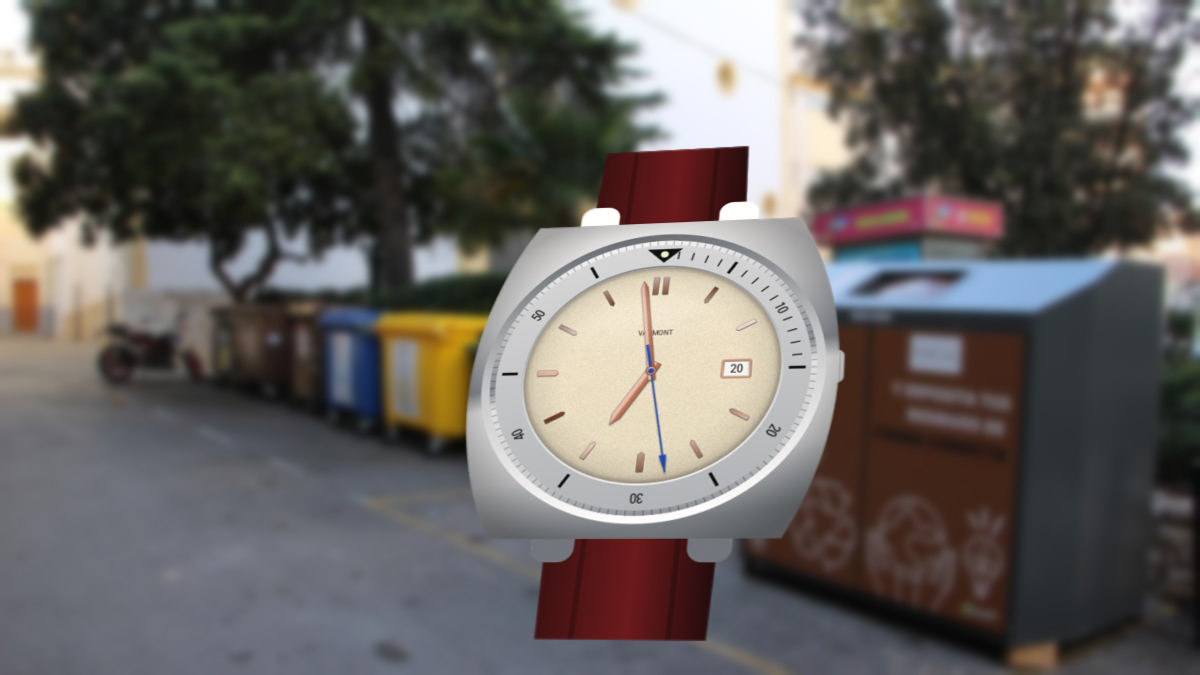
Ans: 6:58:28
